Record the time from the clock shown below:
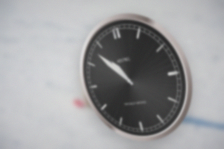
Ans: 10:53
